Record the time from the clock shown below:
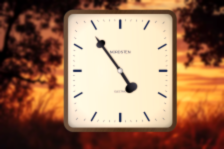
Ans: 4:54
